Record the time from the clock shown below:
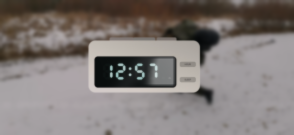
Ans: 12:57
